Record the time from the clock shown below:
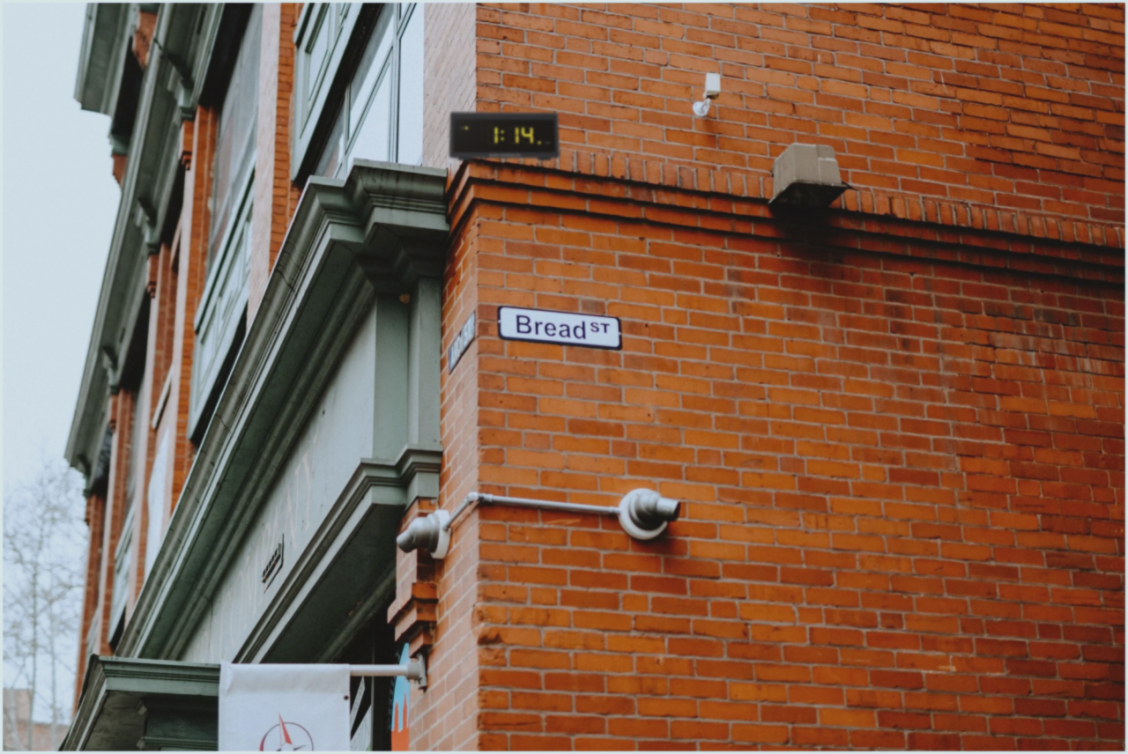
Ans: 1:14
